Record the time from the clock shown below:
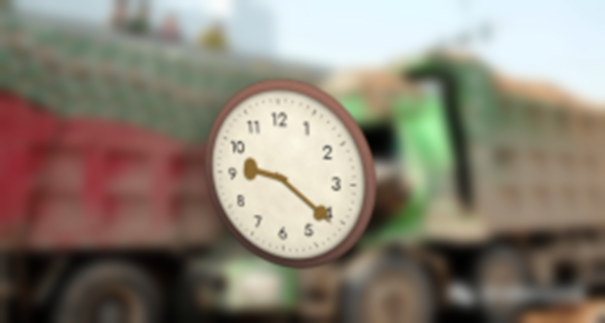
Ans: 9:21
